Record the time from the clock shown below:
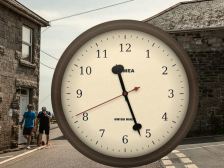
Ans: 11:26:41
